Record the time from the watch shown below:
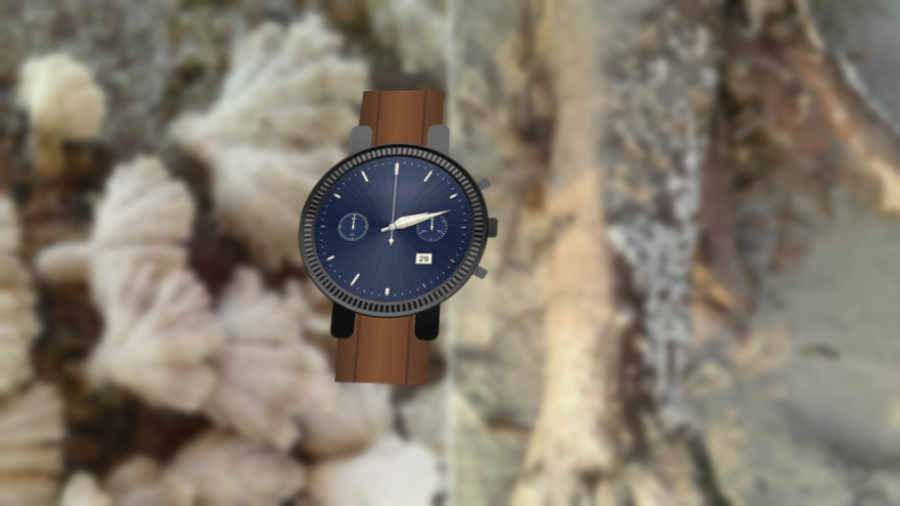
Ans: 2:12
